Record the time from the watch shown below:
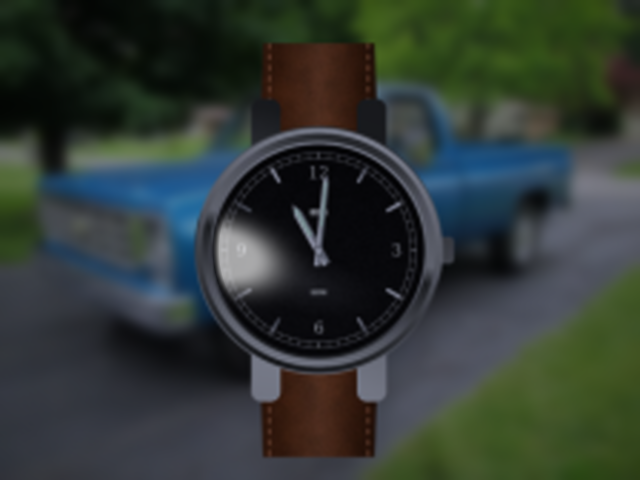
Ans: 11:01
